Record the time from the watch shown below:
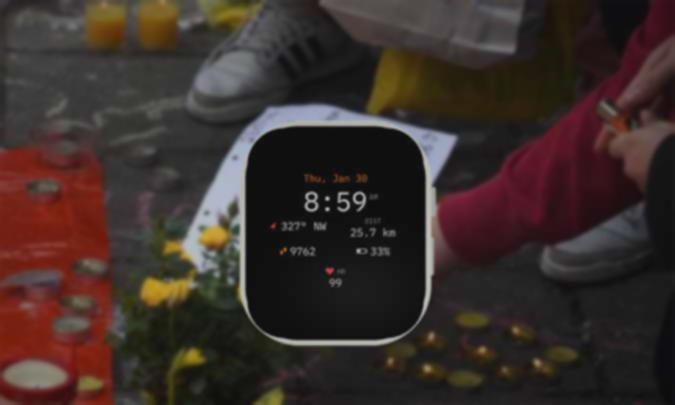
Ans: 8:59
